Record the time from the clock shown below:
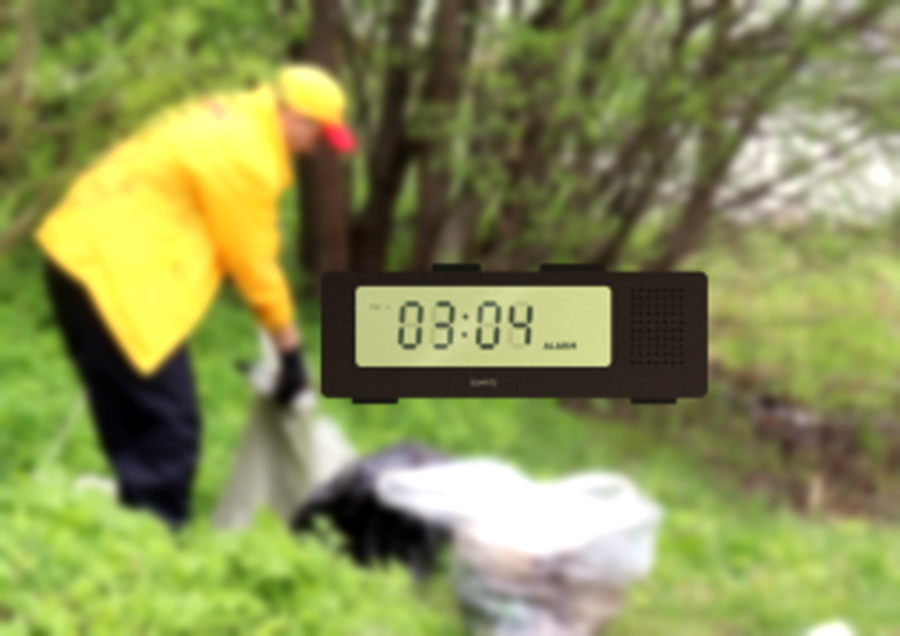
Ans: 3:04
